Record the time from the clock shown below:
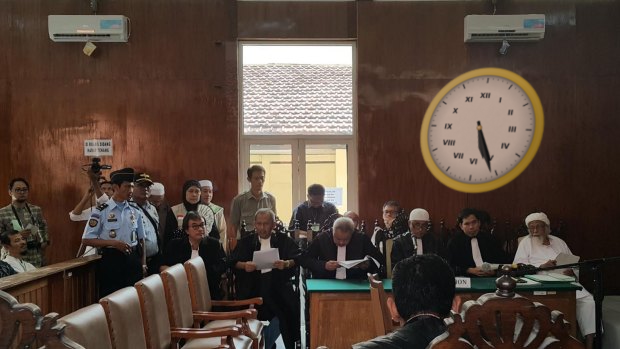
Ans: 5:26
